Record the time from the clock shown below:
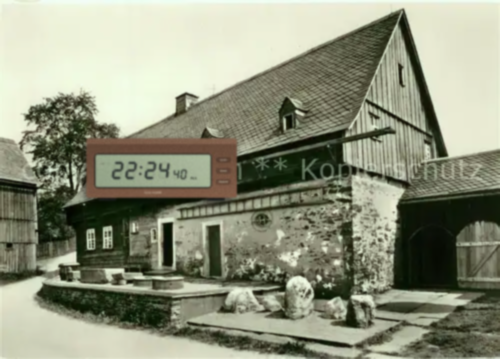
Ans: 22:24
